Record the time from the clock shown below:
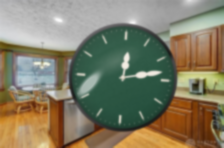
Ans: 12:13
